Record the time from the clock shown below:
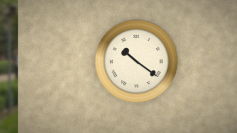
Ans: 10:21
